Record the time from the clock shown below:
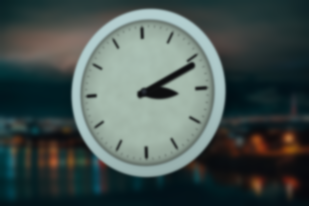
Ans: 3:11
